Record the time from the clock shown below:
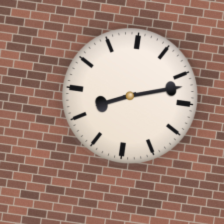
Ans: 8:12
